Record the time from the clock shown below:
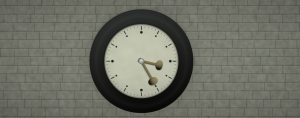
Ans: 3:25
